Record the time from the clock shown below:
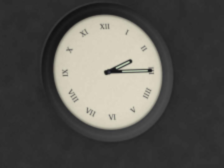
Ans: 2:15
